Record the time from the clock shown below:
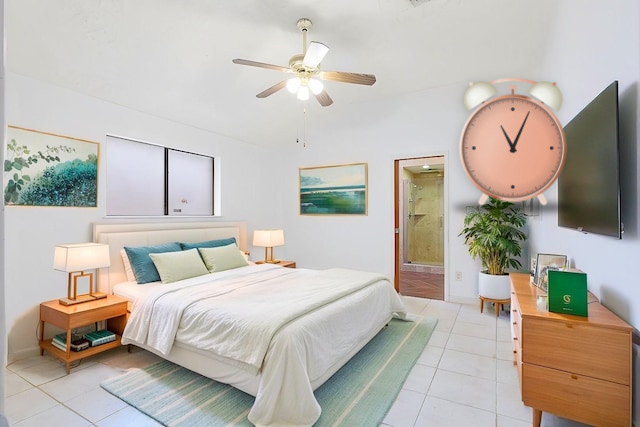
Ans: 11:04
